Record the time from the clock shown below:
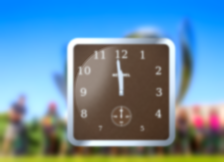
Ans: 11:59
